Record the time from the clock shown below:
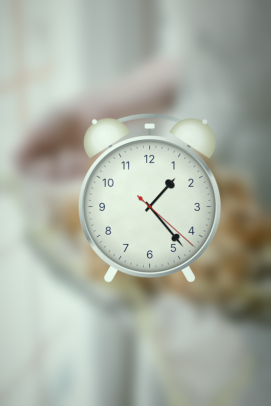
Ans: 1:23:22
